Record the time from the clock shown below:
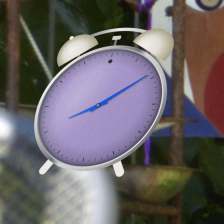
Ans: 8:09
